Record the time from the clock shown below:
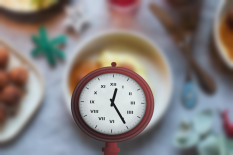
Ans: 12:25
